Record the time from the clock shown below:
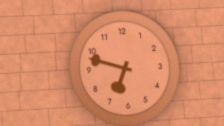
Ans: 6:48
